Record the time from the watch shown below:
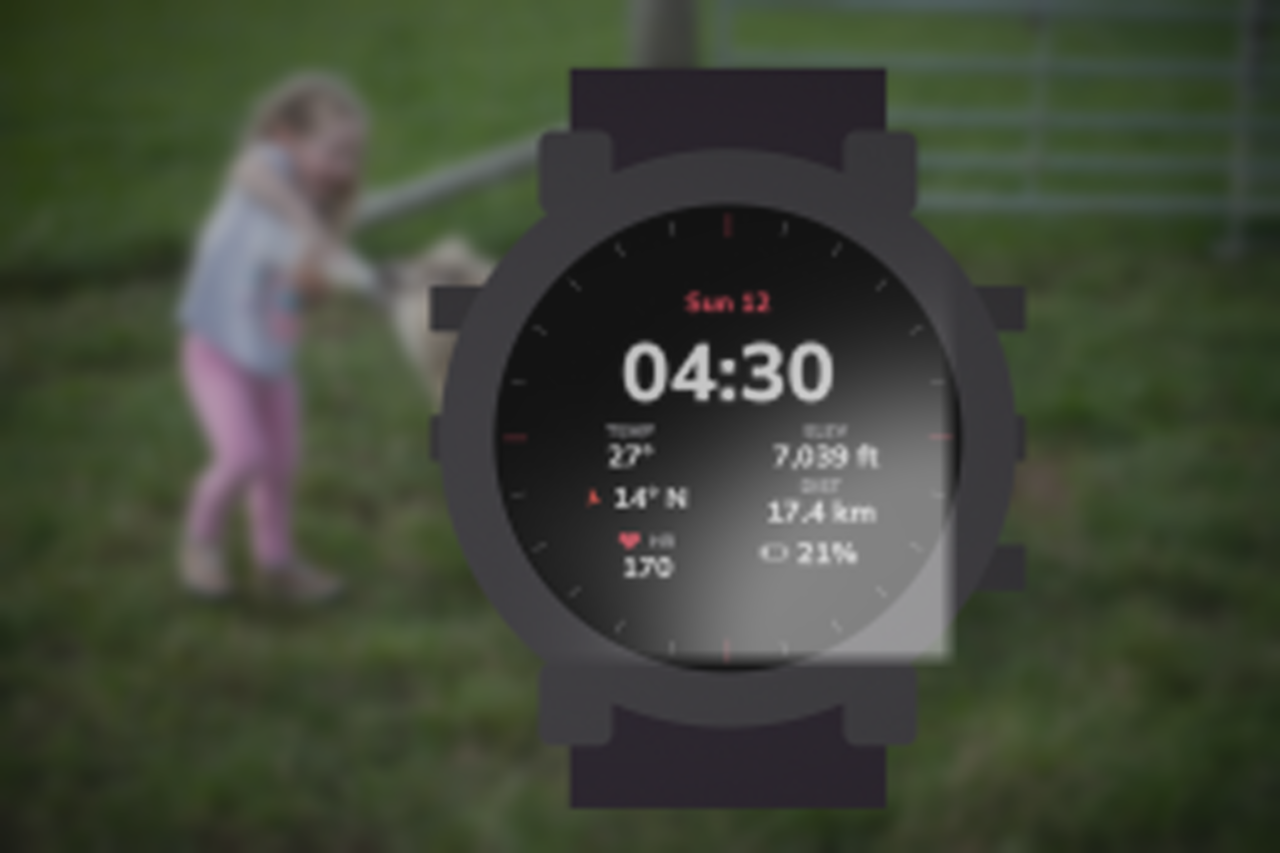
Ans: 4:30
